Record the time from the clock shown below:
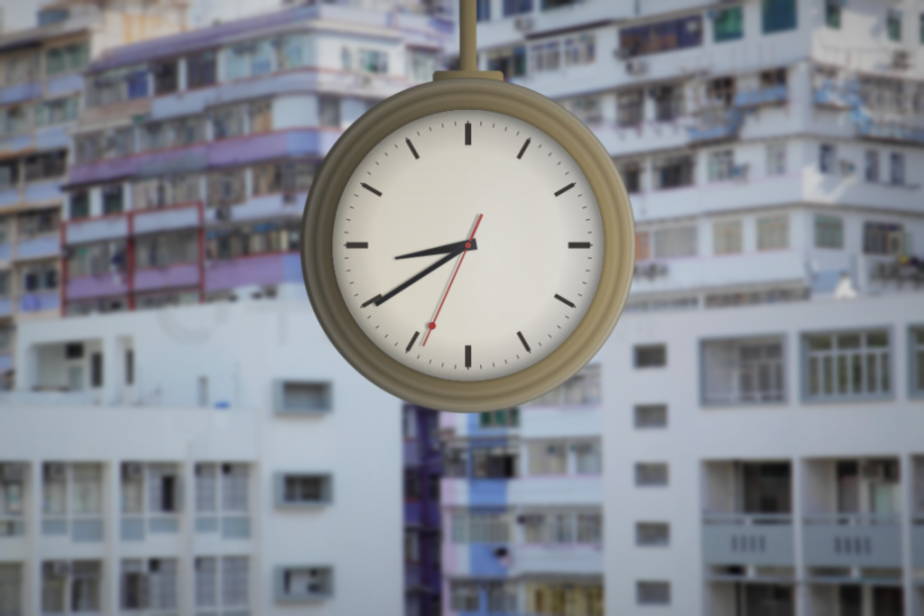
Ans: 8:39:34
